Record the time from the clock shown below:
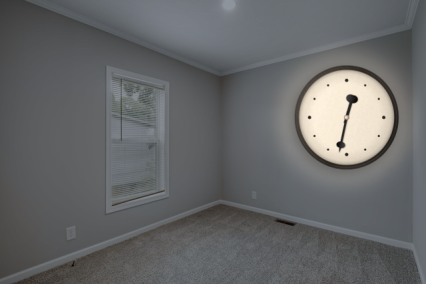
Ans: 12:32
